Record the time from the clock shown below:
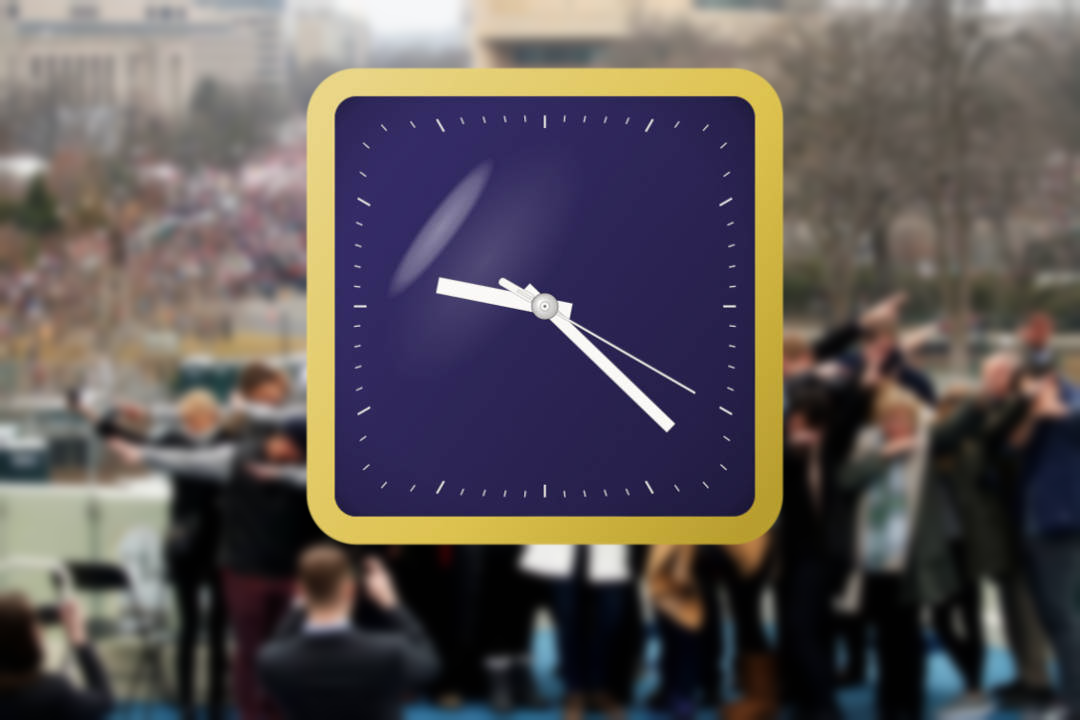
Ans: 9:22:20
